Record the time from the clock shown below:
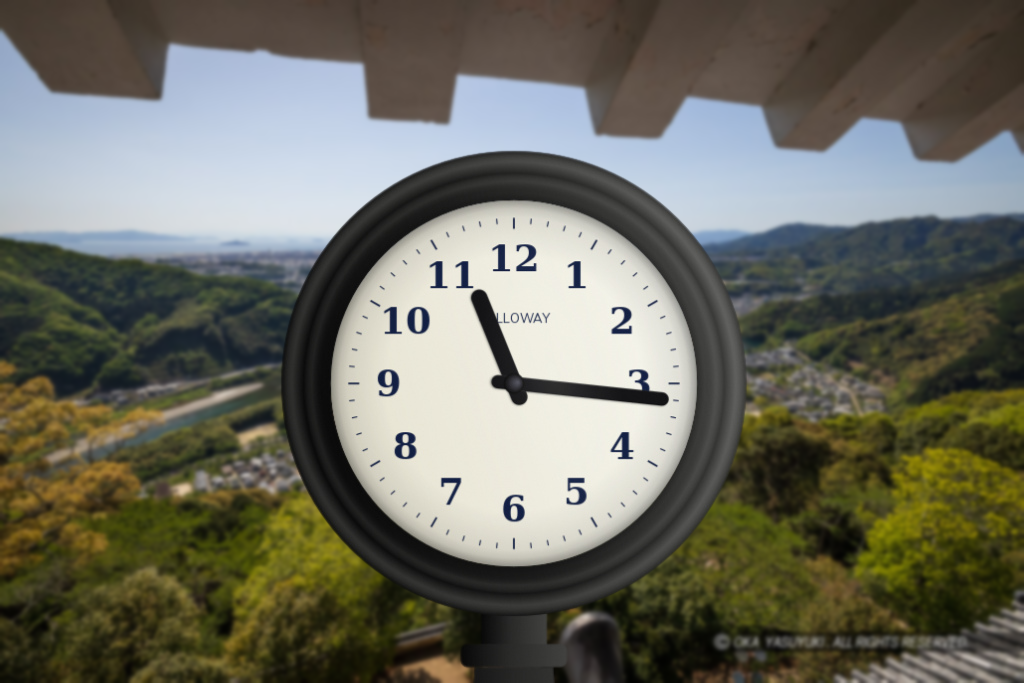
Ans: 11:16
